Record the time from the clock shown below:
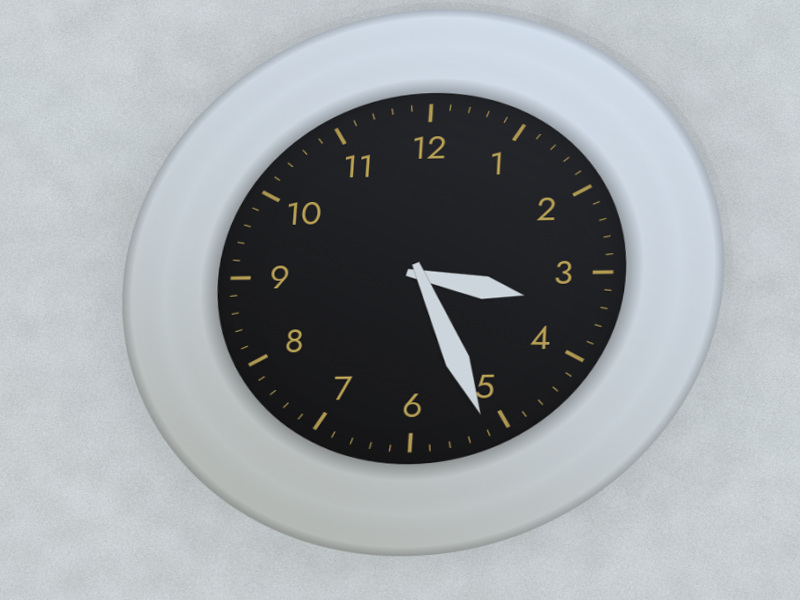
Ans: 3:26
